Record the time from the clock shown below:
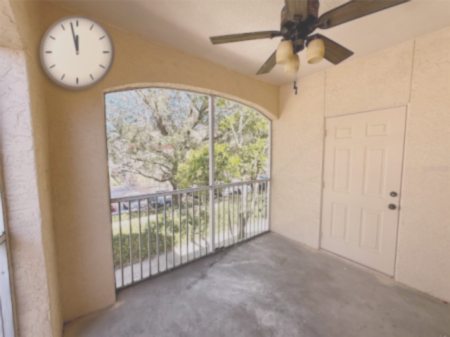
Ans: 11:58
